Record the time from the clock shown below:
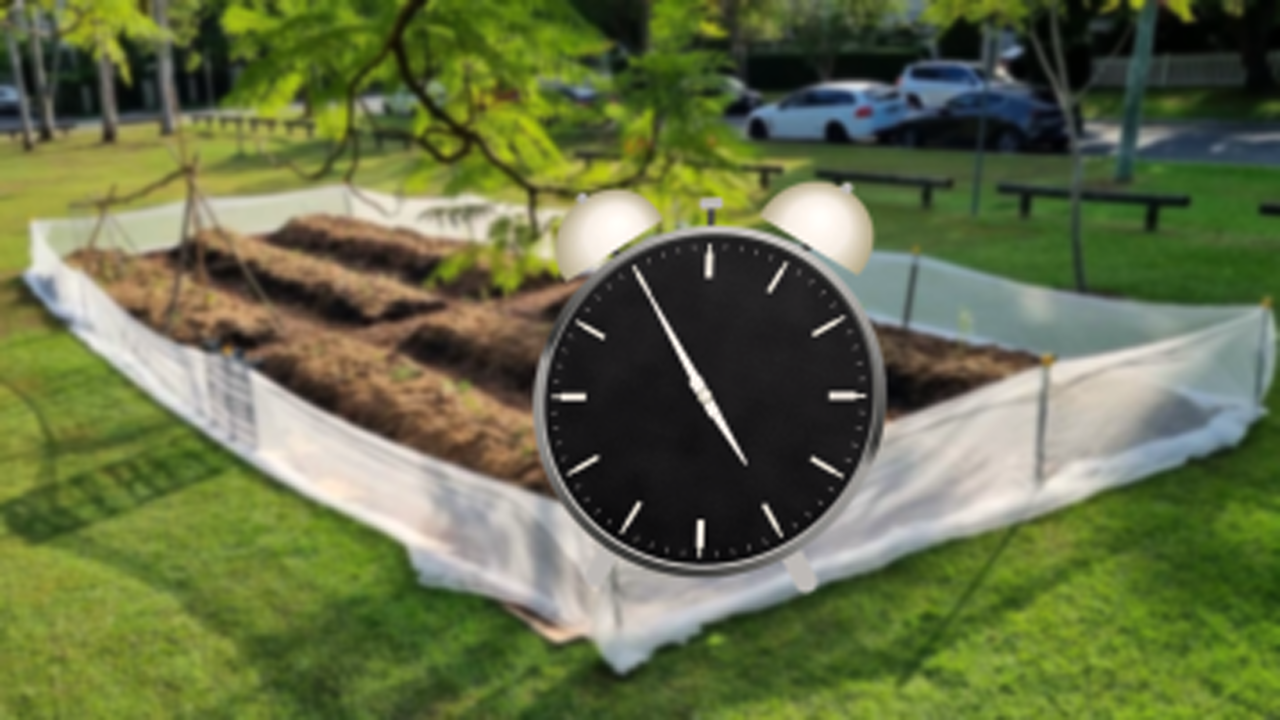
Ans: 4:55
